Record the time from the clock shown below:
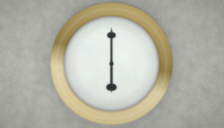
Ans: 6:00
